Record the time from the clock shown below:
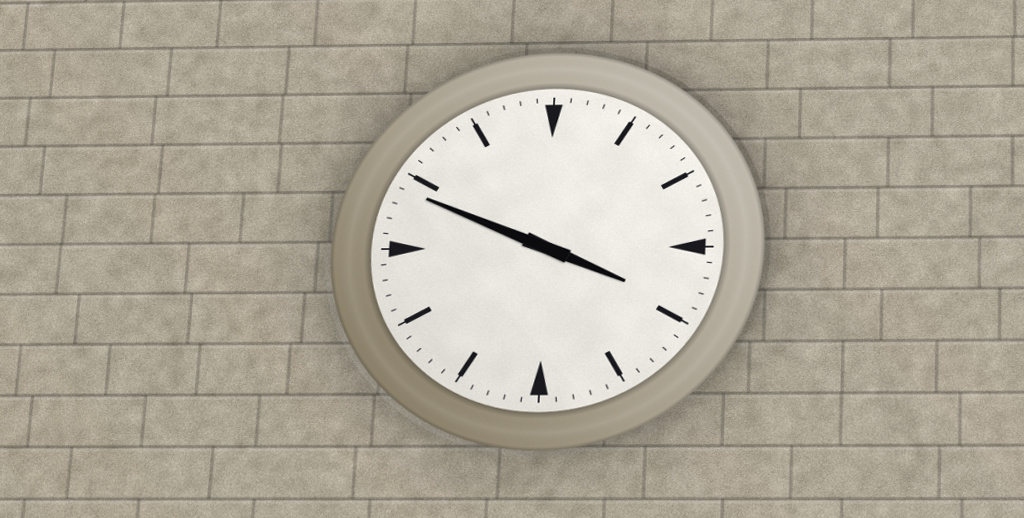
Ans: 3:49
